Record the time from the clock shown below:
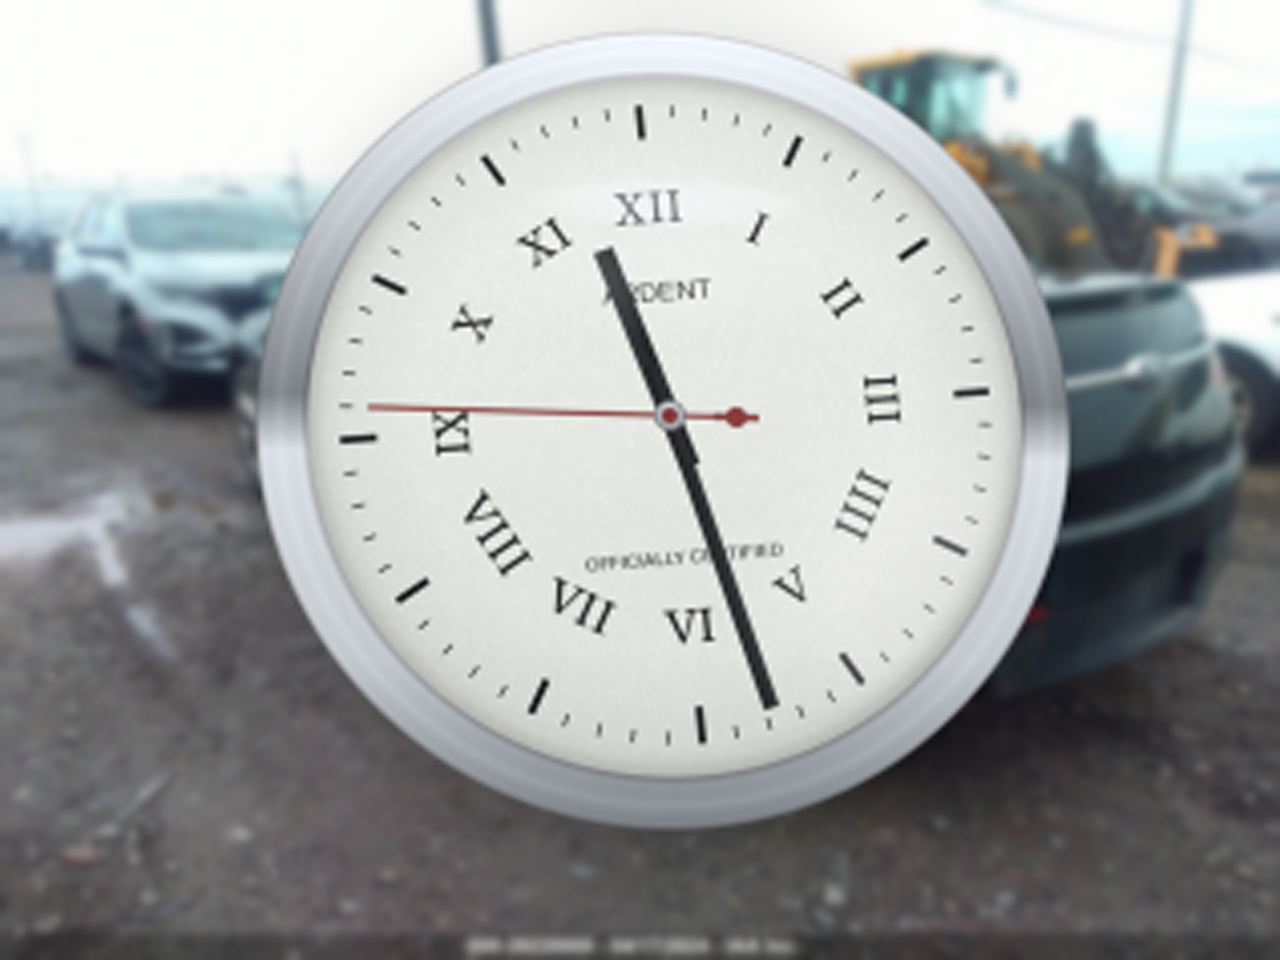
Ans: 11:27:46
